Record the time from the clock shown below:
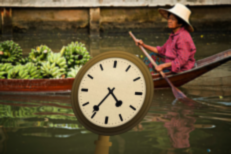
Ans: 4:36
